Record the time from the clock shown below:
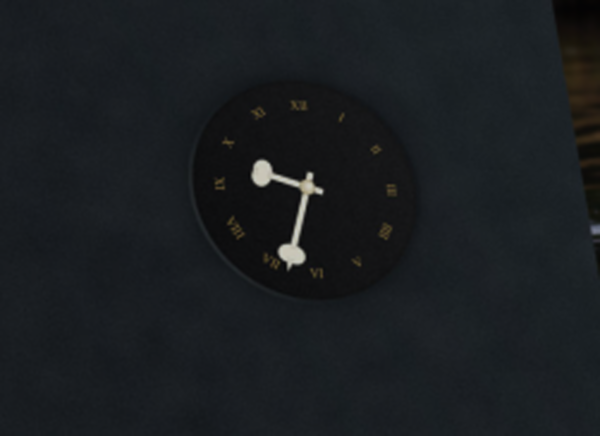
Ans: 9:33
